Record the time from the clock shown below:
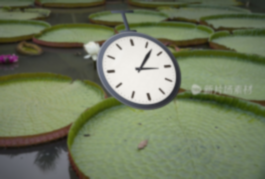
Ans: 3:07
